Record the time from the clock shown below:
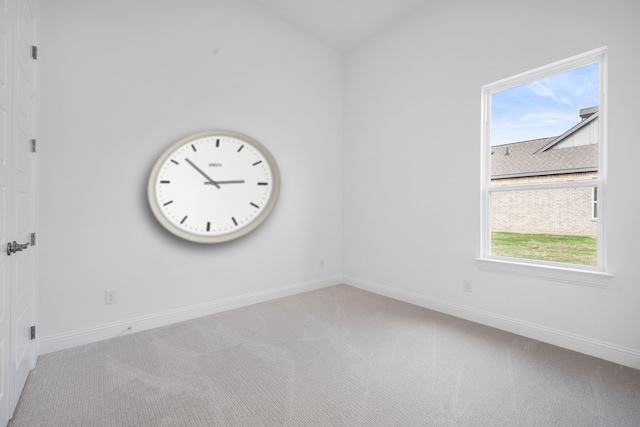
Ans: 2:52
